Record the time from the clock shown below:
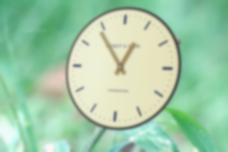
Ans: 12:54
